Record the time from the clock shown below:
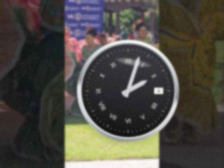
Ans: 2:03
